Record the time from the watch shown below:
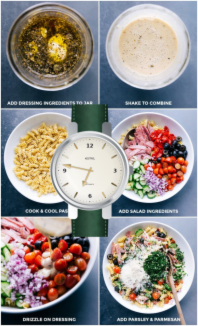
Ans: 6:47
